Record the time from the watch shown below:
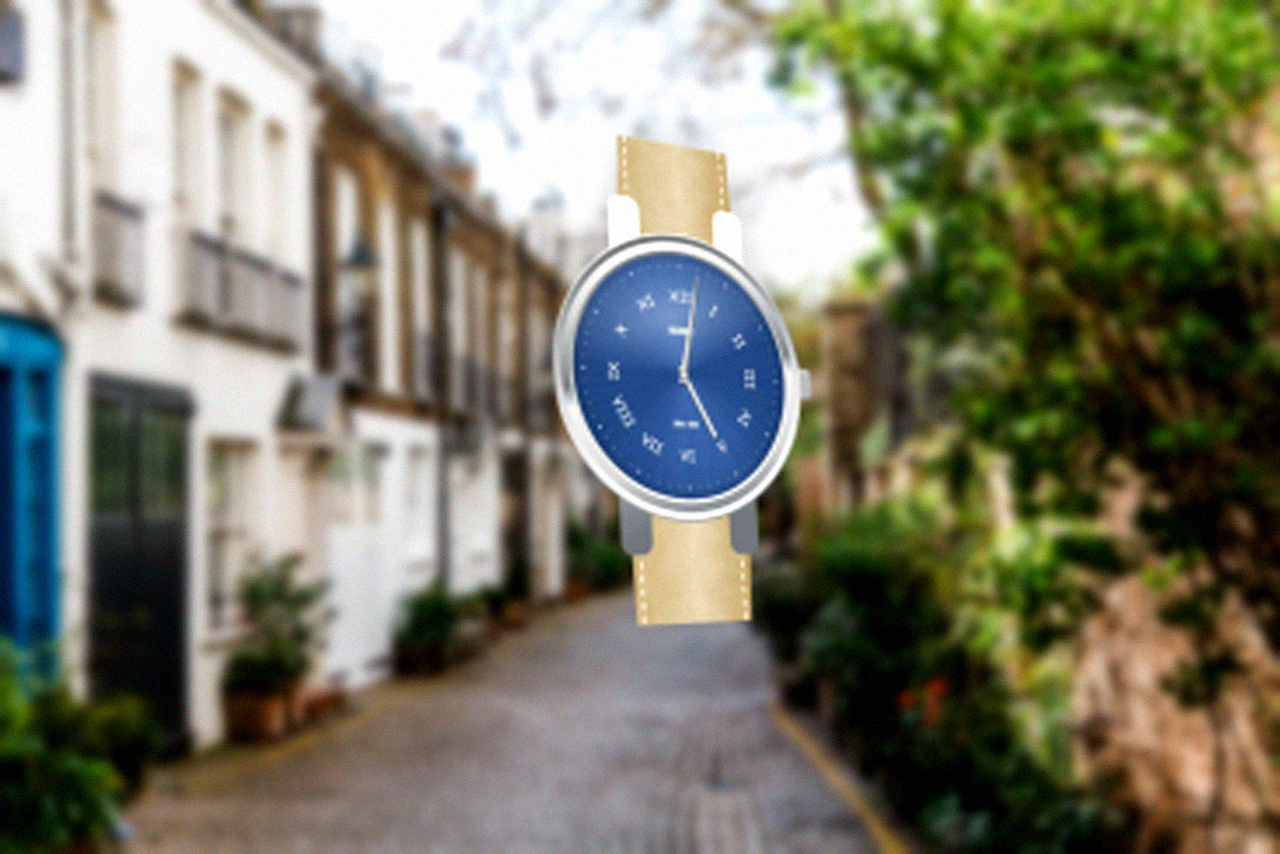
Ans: 5:02
